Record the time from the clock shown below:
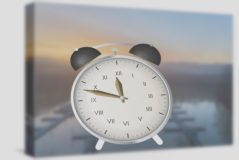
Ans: 11:48
